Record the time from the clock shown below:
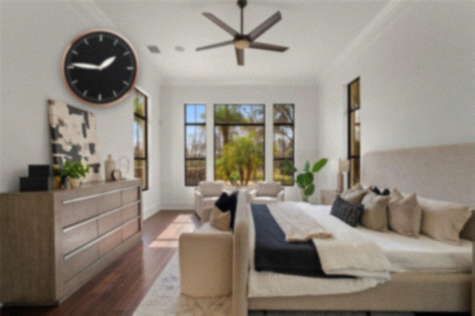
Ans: 1:46
